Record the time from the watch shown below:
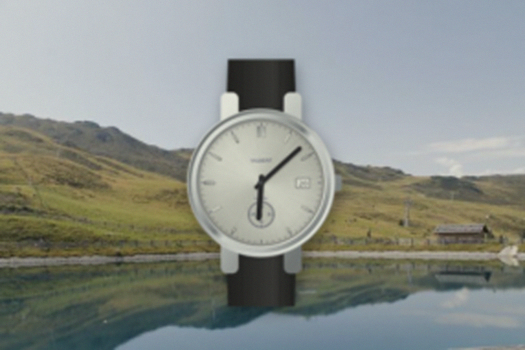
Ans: 6:08
